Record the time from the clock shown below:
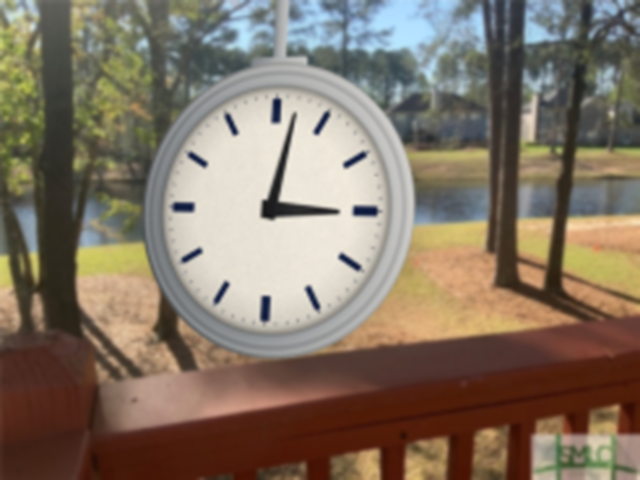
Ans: 3:02
